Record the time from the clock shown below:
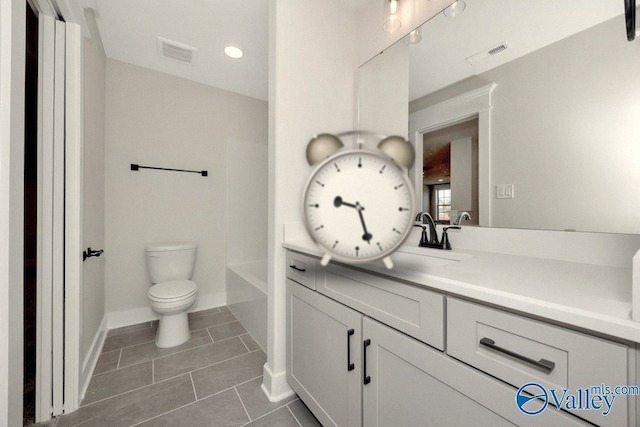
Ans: 9:27
